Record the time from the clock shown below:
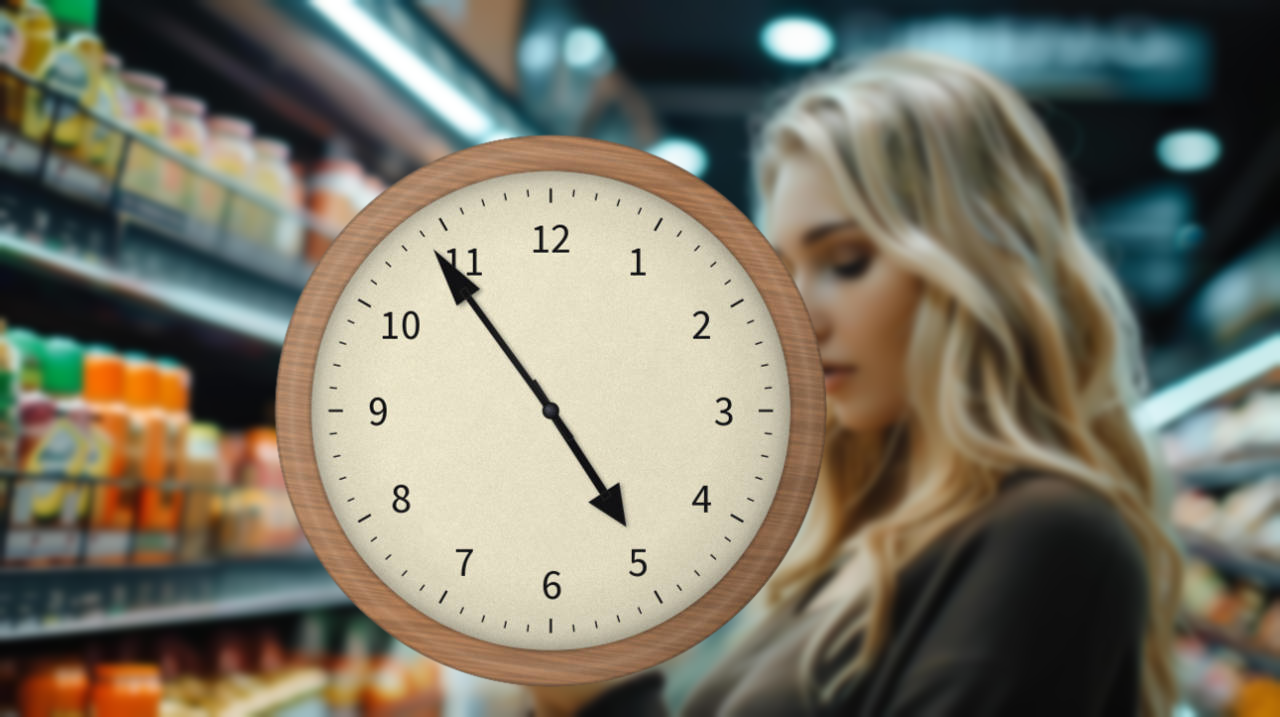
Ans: 4:54
